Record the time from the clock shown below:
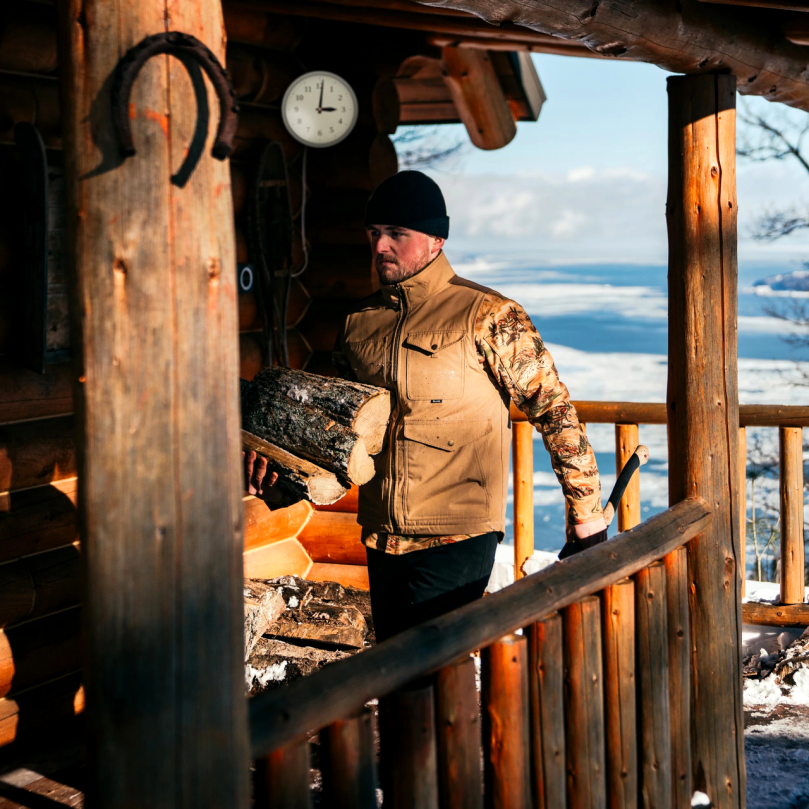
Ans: 3:01
